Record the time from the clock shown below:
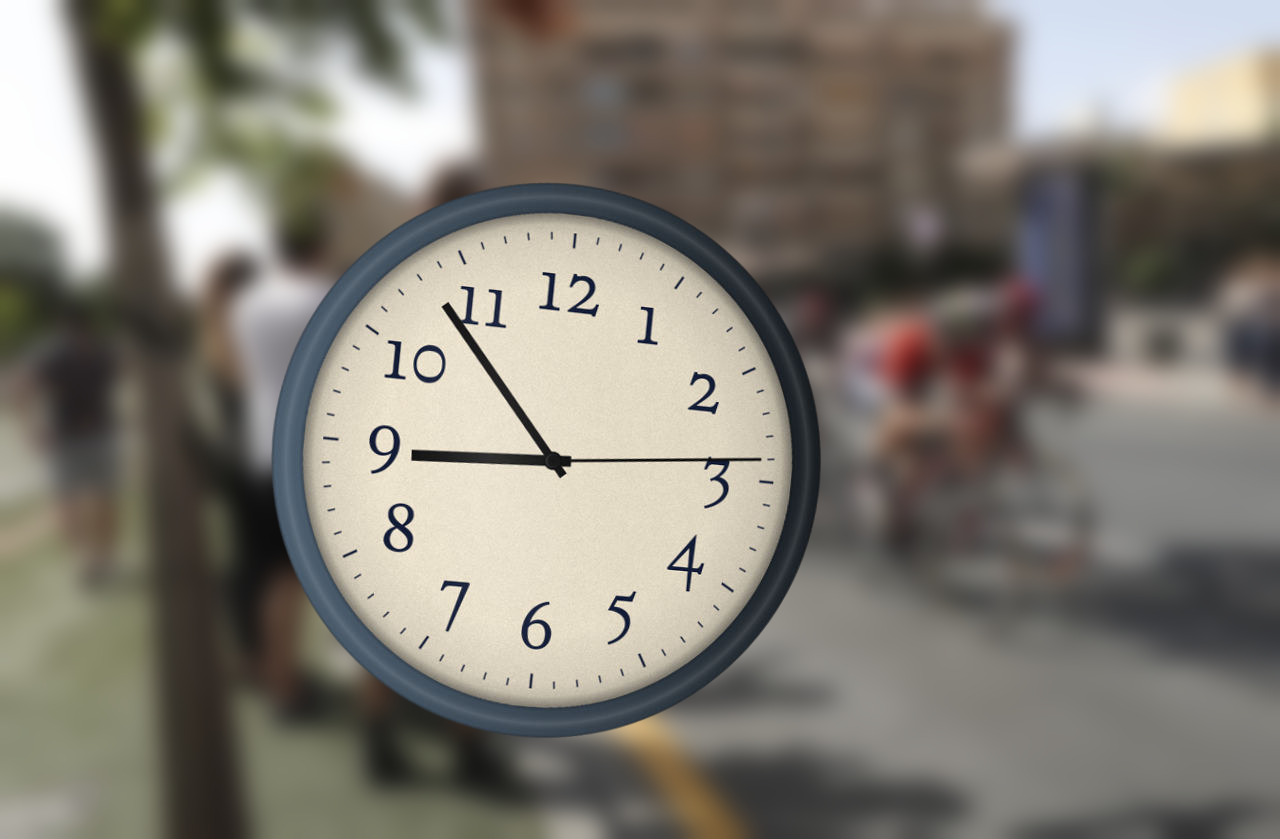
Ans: 8:53:14
